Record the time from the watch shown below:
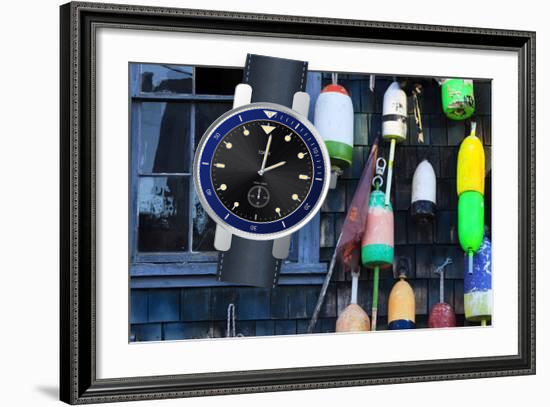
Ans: 2:01
